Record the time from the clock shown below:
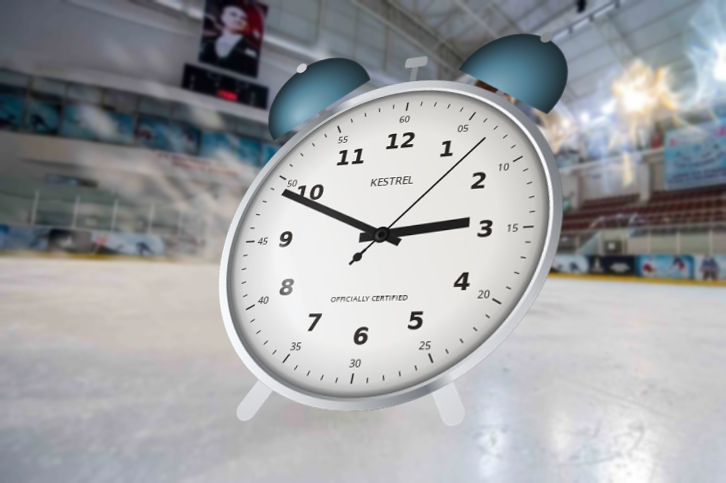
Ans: 2:49:07
